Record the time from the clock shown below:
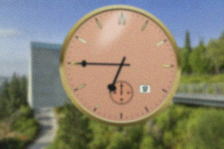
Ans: 6:45
